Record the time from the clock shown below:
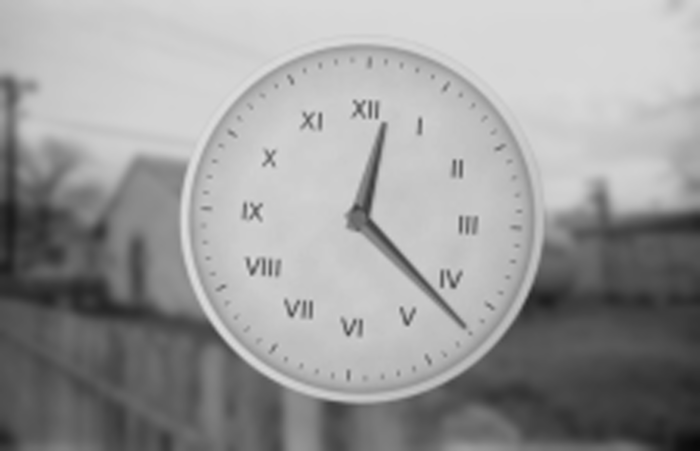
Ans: 12:22
